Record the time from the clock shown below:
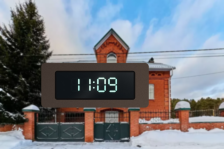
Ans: 11:09
